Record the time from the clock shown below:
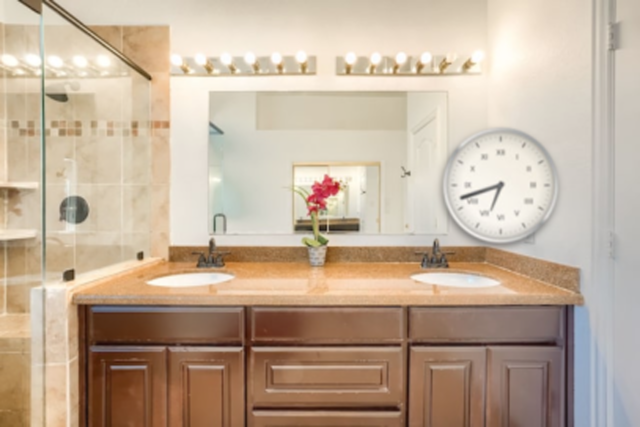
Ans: 6:42
